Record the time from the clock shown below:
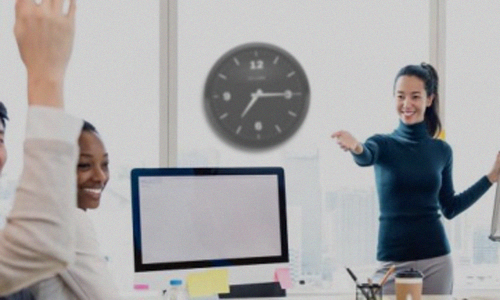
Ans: 7:15
